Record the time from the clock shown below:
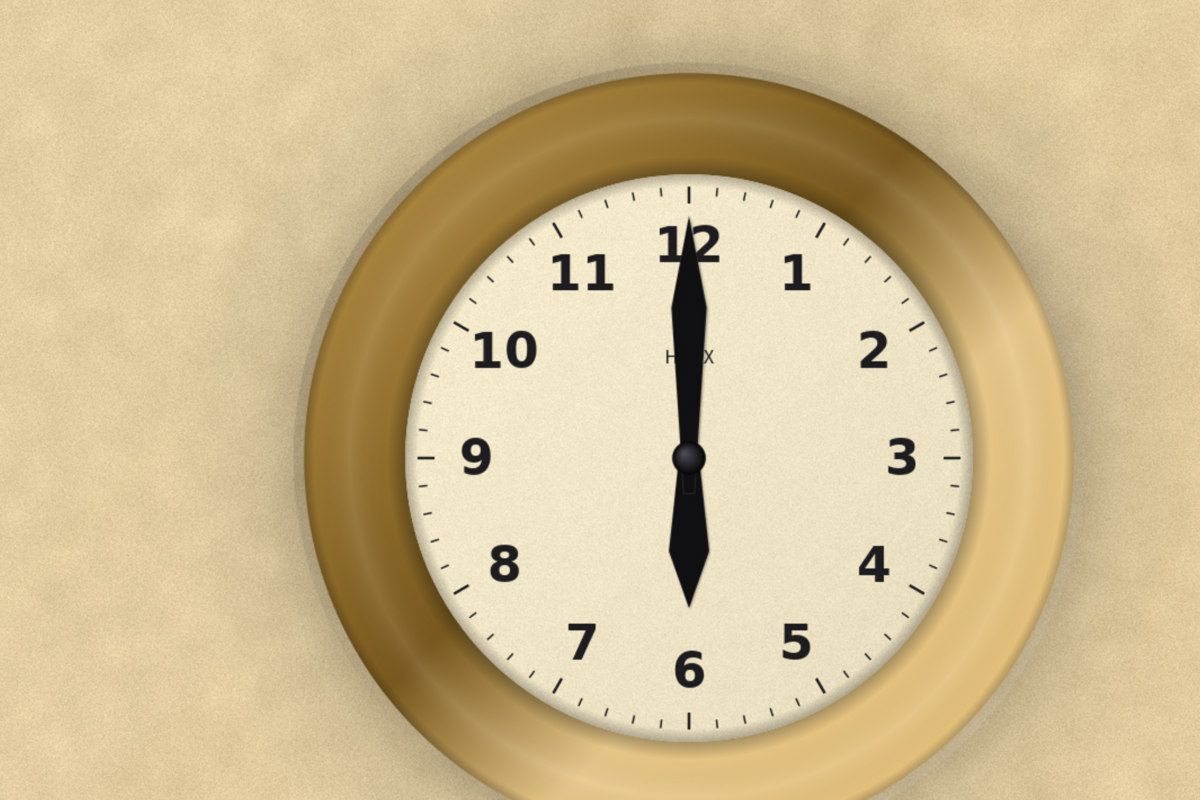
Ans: 6:00
